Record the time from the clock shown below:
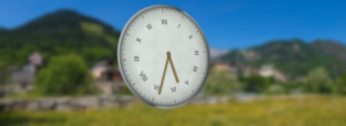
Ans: 5:34
